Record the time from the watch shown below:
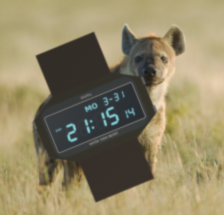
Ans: 21:15:14
